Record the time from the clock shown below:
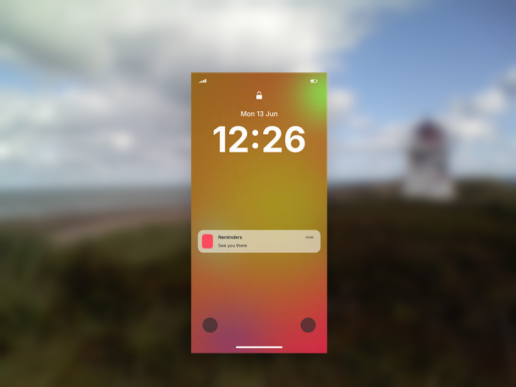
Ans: 12:26
